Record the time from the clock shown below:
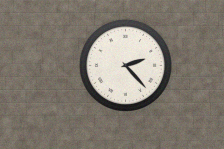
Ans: 2:23
